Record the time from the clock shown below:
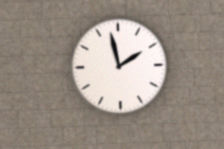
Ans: 1:58
